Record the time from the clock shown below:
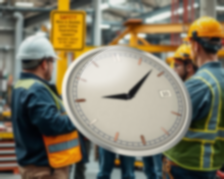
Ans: 9:08
